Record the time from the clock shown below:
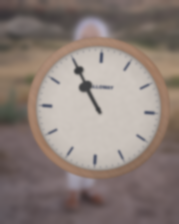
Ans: 10:55
